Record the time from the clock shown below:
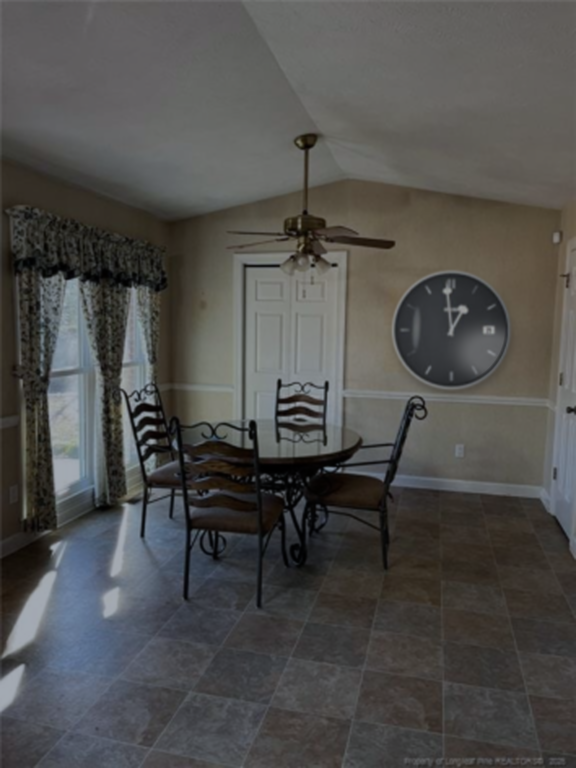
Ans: 12:59
